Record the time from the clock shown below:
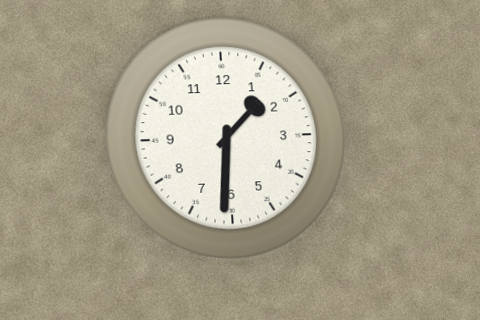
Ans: 1:31
